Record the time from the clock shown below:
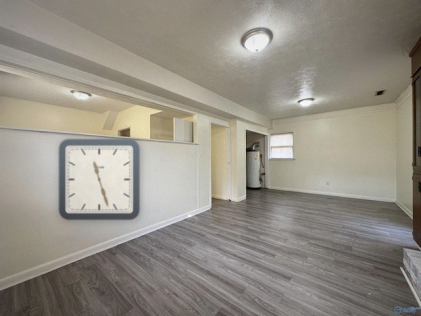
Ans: 11:27
